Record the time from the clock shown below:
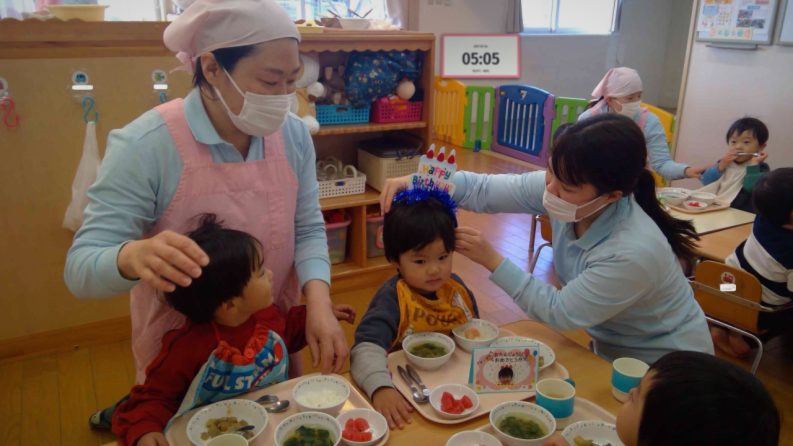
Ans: 5:05
